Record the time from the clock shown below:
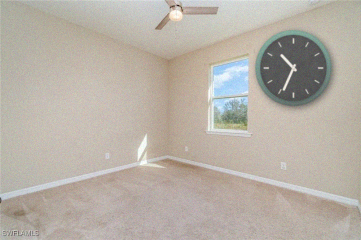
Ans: 10:34
